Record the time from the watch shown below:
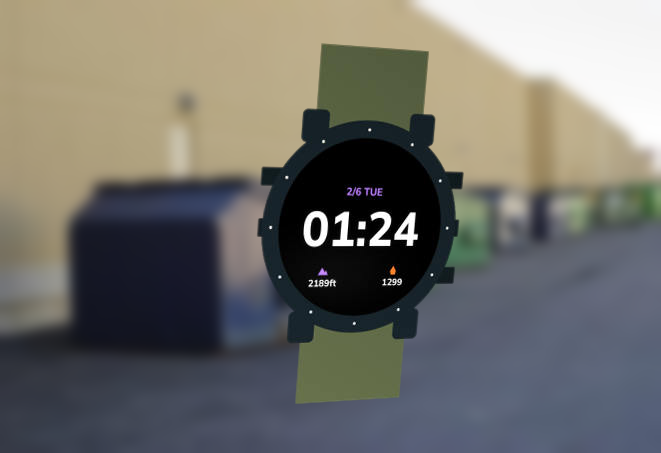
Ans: 1:24
